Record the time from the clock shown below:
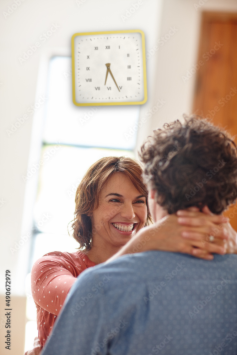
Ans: 6:26
